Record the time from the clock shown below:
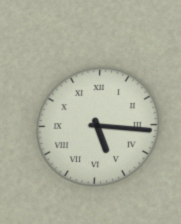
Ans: 5:16
